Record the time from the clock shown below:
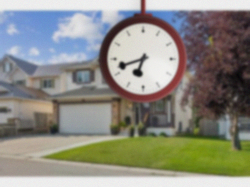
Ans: 6:42
